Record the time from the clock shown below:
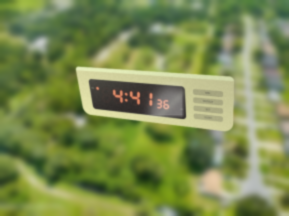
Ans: 4:41
